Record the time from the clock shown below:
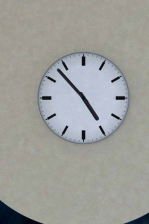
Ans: 4:53
